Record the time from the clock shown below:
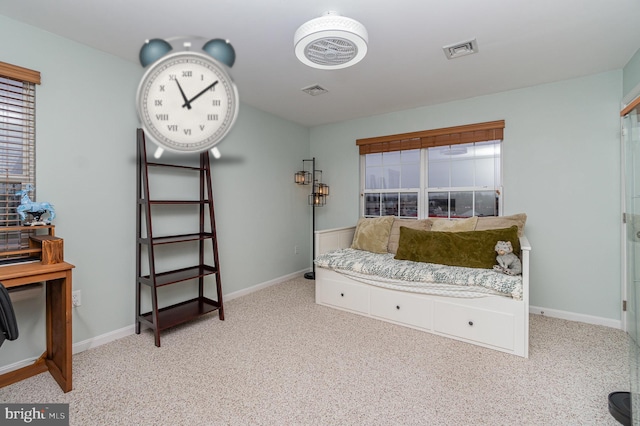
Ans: 11:09
